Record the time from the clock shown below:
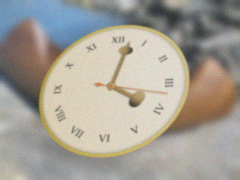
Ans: 4:02:17
